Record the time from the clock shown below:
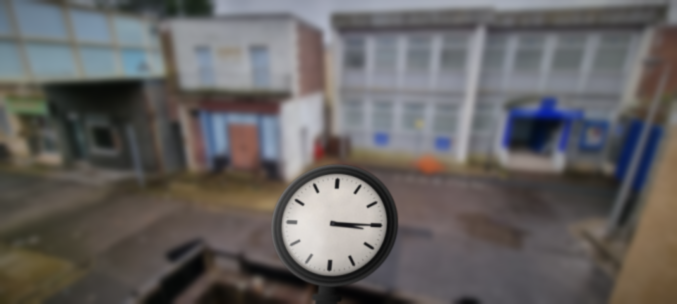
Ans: 3:15
